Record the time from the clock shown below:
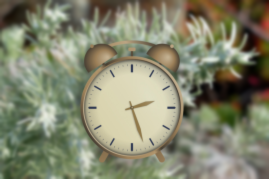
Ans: 2:27
